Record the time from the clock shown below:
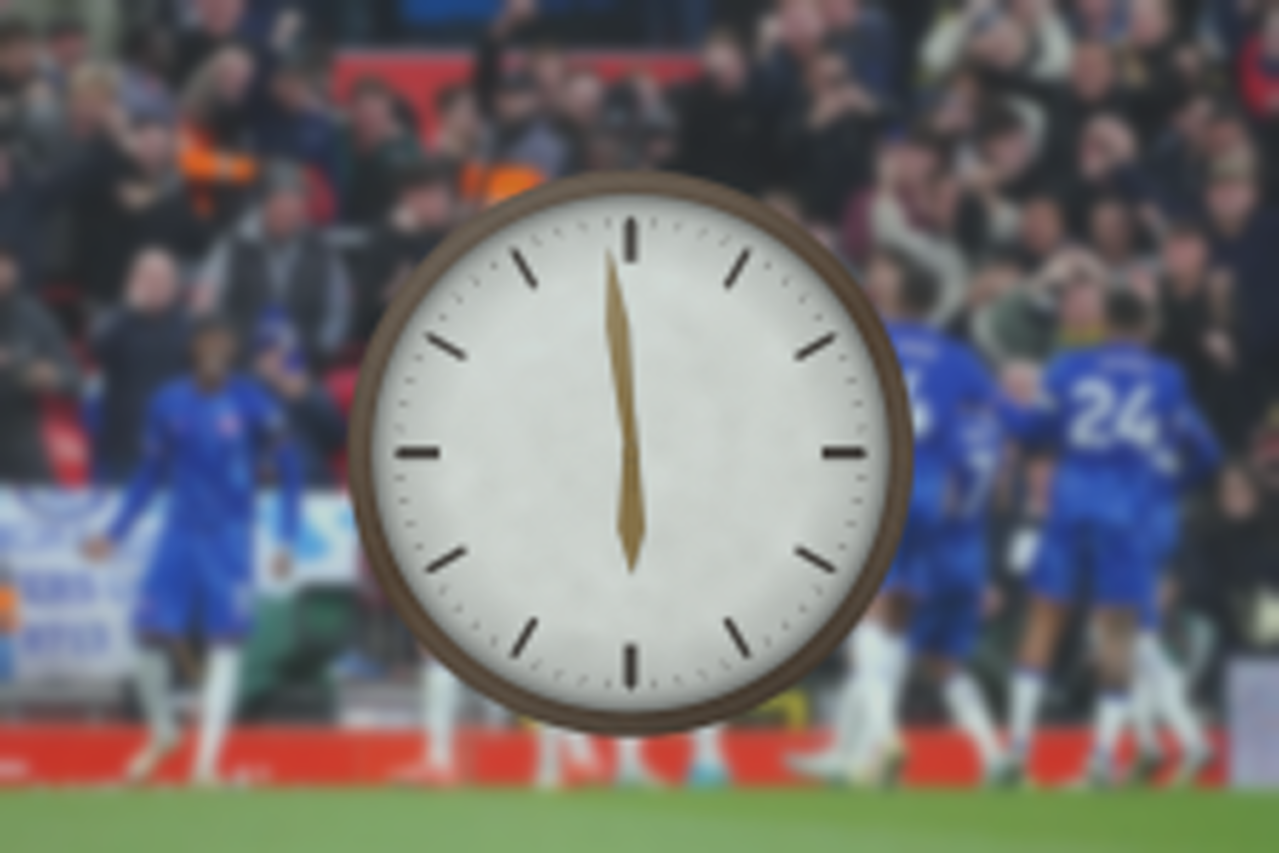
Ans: 5:59
